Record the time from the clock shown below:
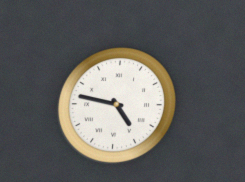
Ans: 4:47
